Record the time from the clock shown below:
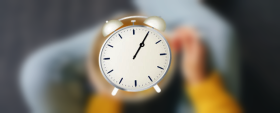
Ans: 1:05
